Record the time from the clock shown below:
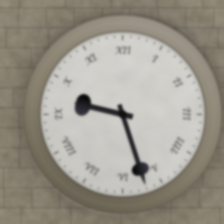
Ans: 9:27
